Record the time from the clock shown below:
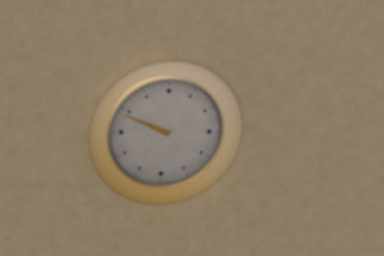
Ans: 9:49
